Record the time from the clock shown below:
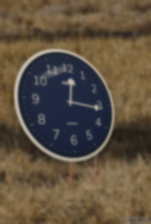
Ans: 12:16
